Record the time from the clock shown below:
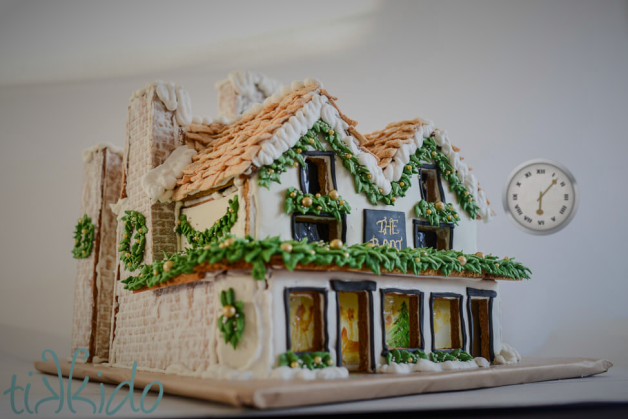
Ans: 6:07
